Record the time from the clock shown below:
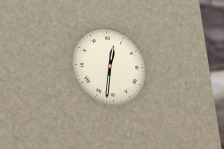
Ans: 12:32
